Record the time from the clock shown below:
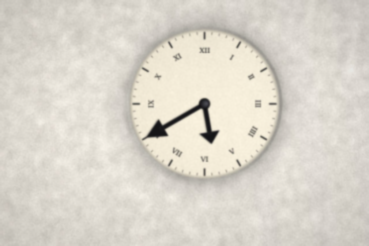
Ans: 5:40
